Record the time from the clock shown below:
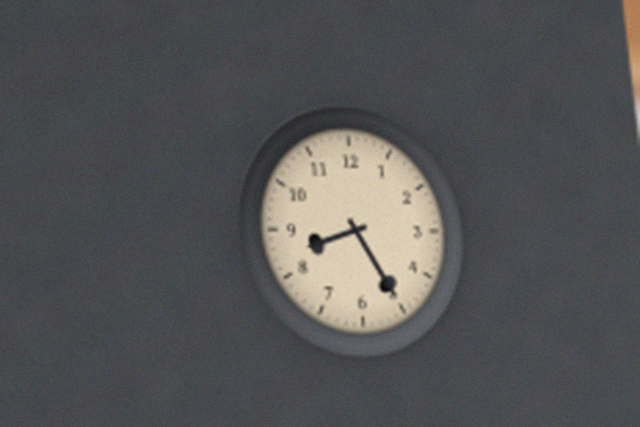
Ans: 8:25
